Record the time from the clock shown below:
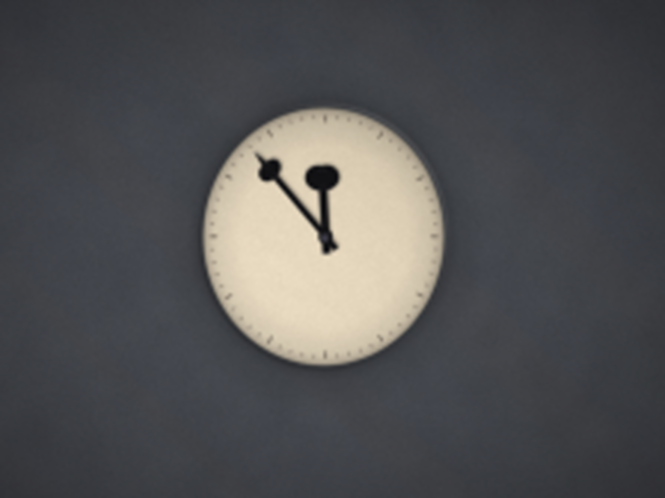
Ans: 11:53
